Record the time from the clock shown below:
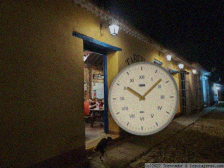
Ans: 10:08
